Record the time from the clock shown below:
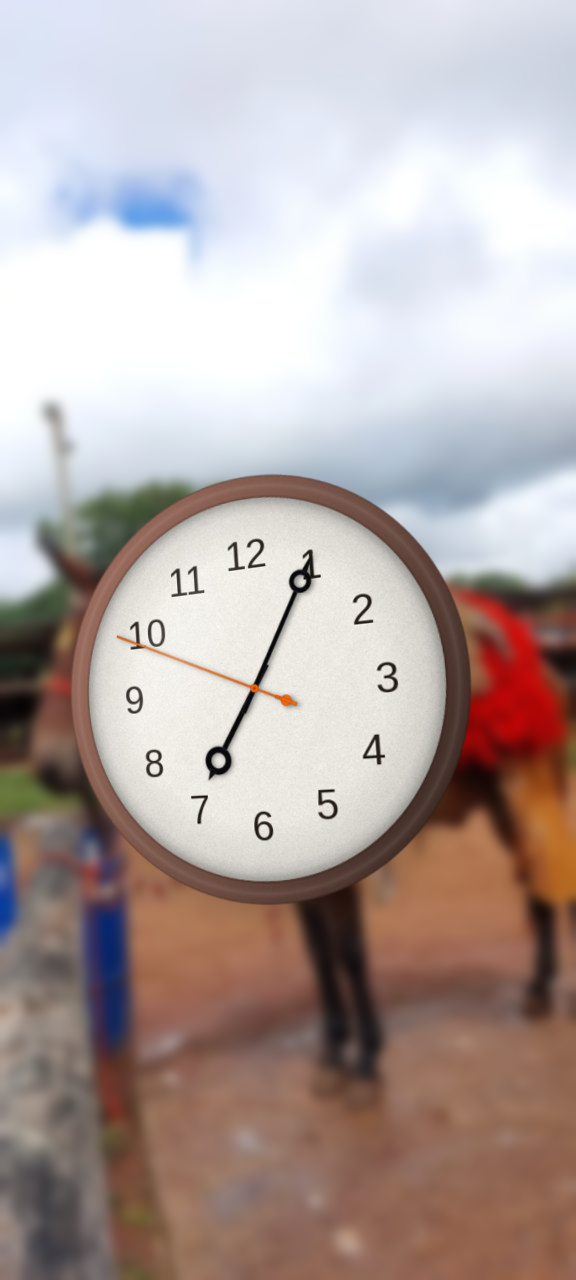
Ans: 7:04:49
